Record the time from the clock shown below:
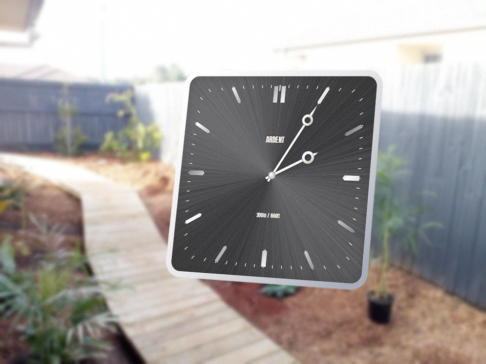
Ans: 2:05
